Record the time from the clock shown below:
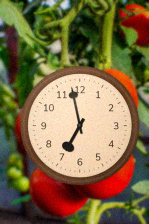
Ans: 6:58
